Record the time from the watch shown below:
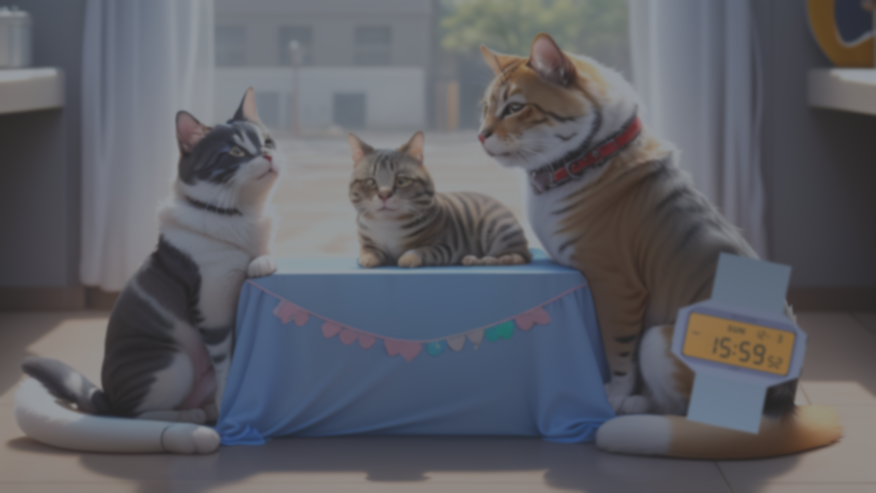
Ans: 15:59
